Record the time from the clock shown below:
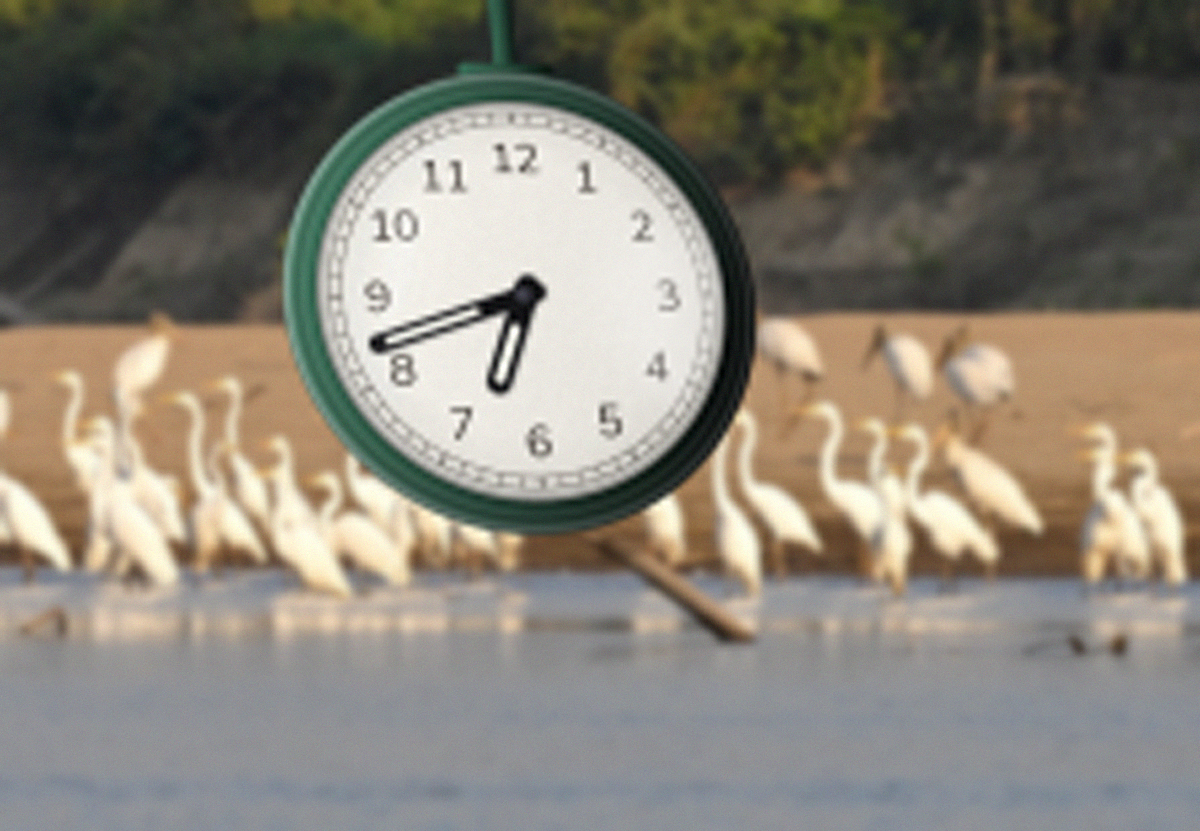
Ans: 6:42
